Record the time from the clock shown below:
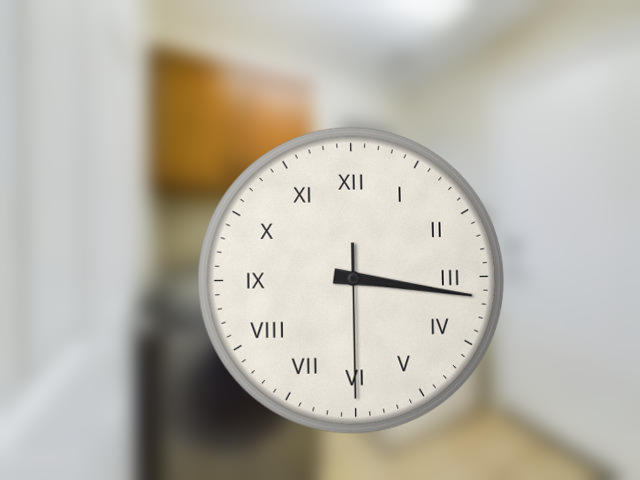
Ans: 3:16:30
